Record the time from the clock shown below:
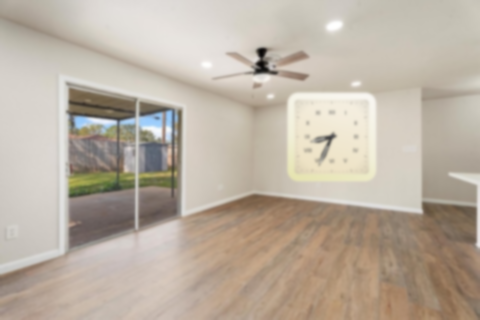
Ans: 8:34
